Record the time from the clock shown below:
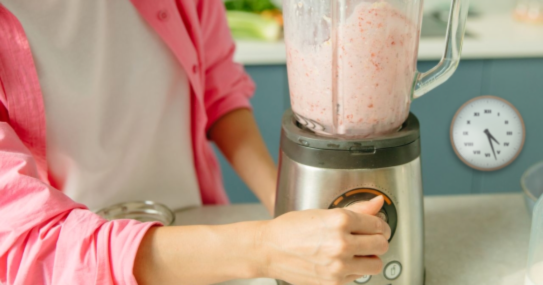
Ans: 4:27
